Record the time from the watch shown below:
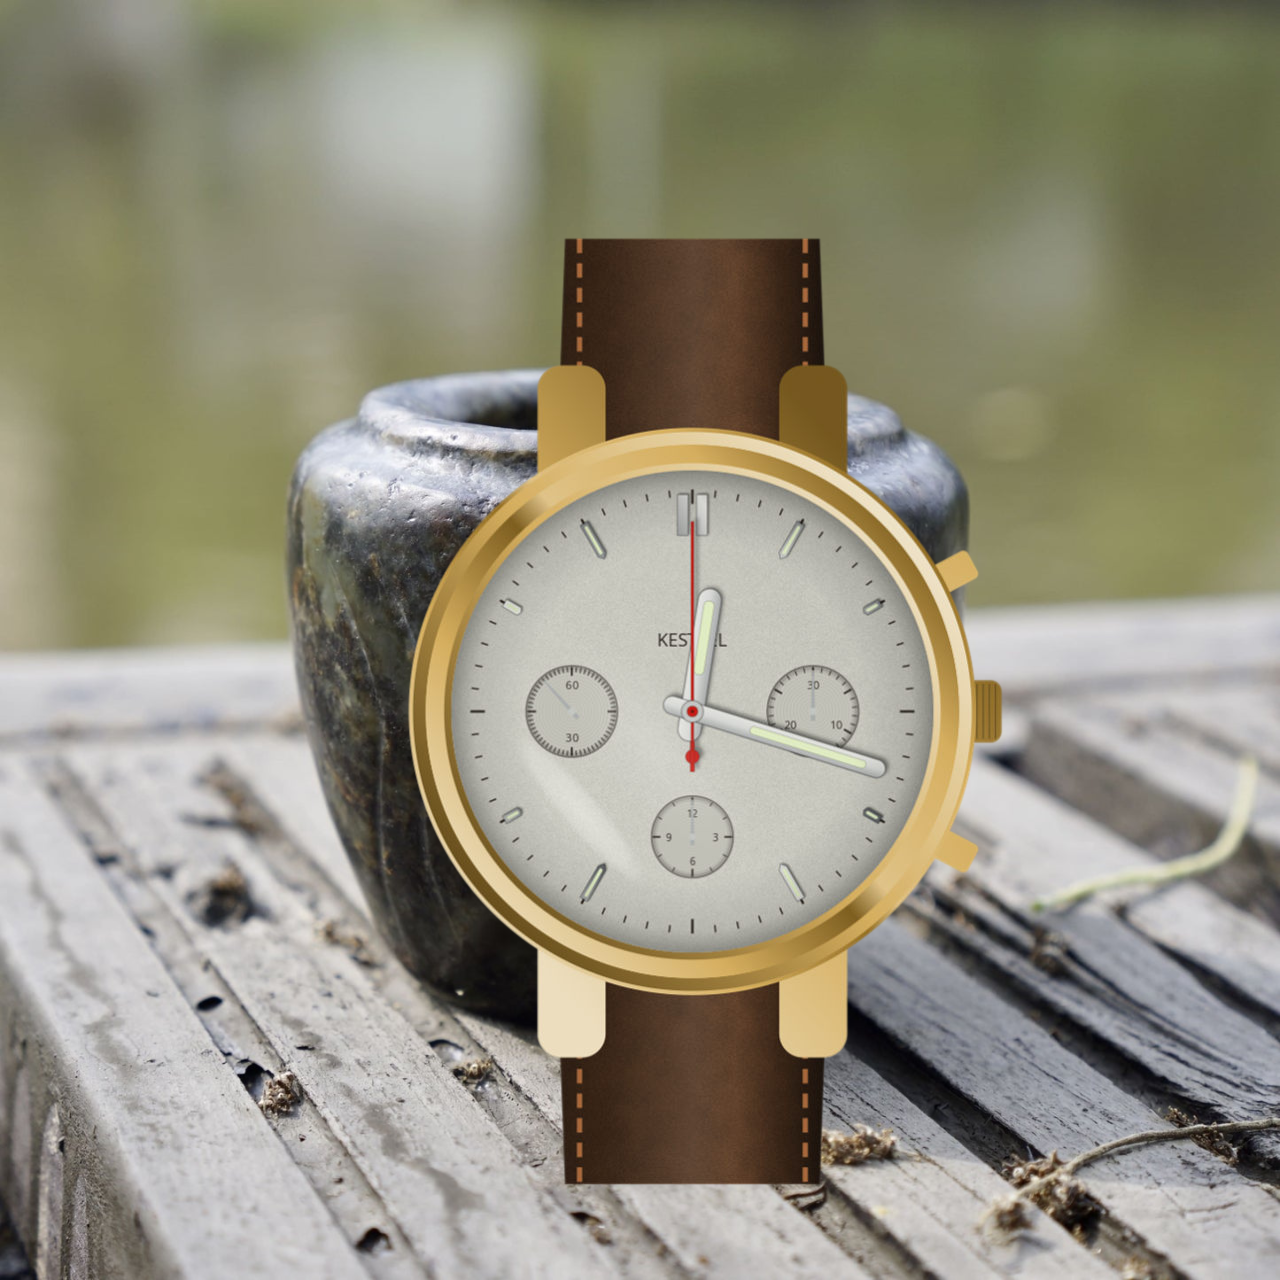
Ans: 12:17:53
